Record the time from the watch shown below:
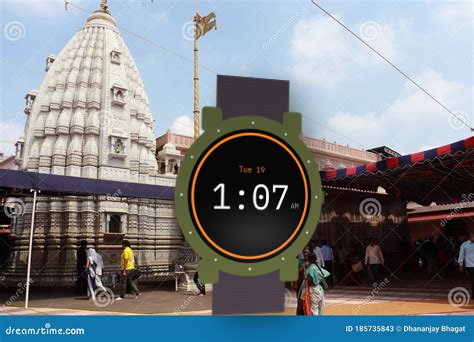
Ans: 1:07
